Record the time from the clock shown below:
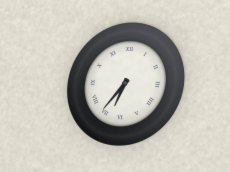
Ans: 6:36
